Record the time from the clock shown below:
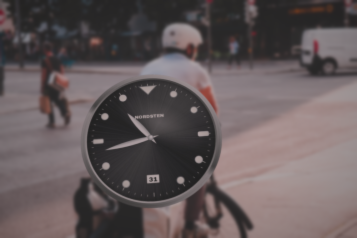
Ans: 10:43
